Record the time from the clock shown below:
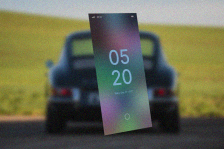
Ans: 5:20
